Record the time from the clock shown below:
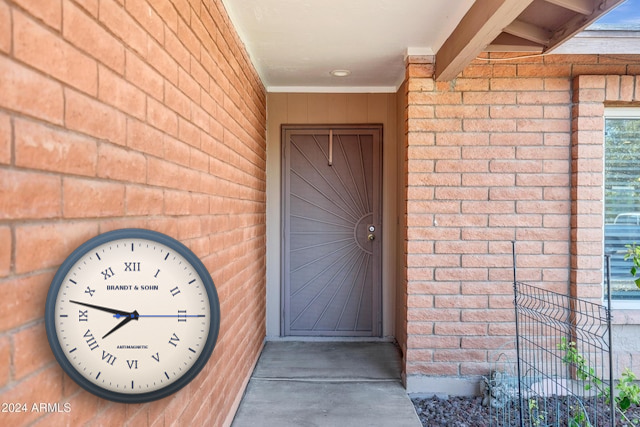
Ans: 7:47:15
